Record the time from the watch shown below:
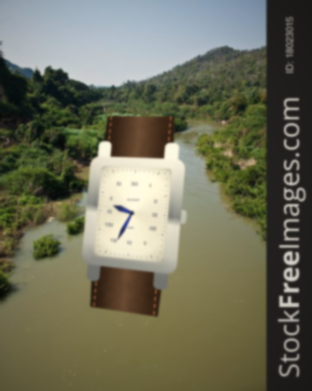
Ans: 9:34
